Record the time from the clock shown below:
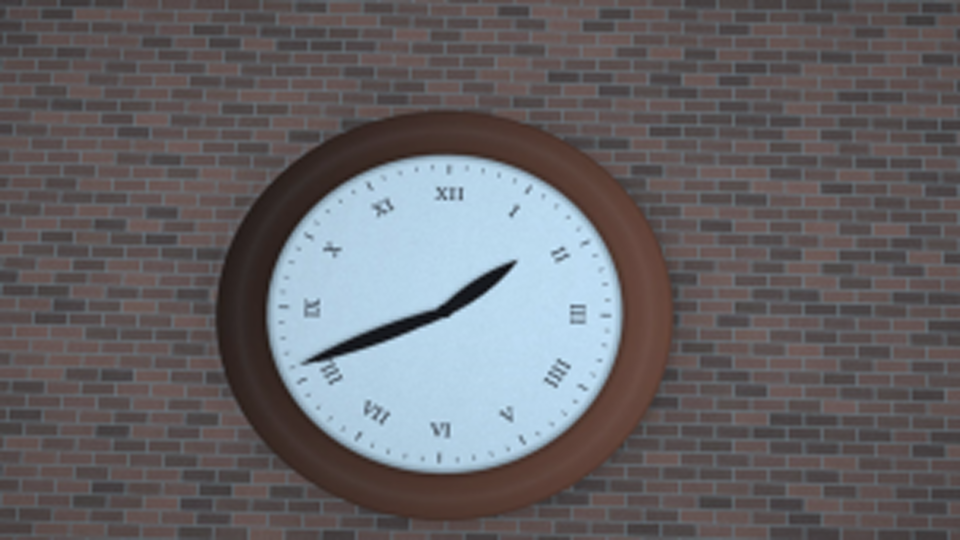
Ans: 1:41
